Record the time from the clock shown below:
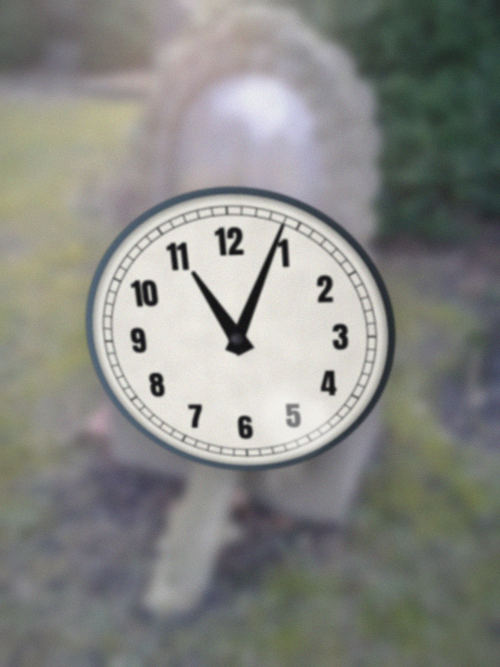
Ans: 11:04
